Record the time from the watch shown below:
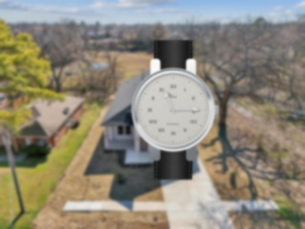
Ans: 11:15
